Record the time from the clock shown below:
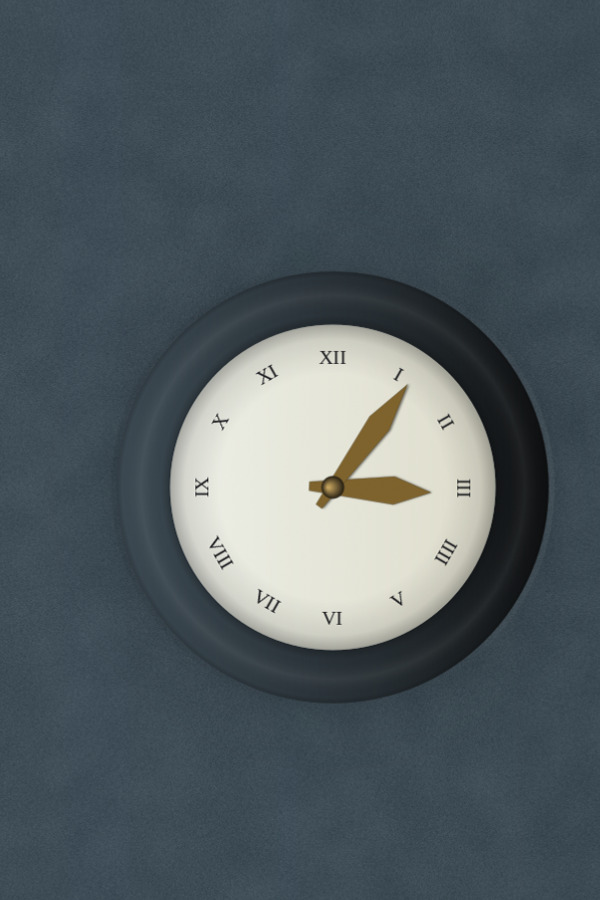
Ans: 3:06
